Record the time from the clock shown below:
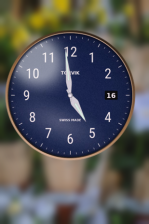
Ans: 4:59
